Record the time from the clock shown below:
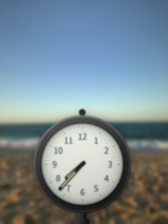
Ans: 7:37
